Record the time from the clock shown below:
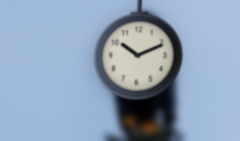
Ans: 10:11
